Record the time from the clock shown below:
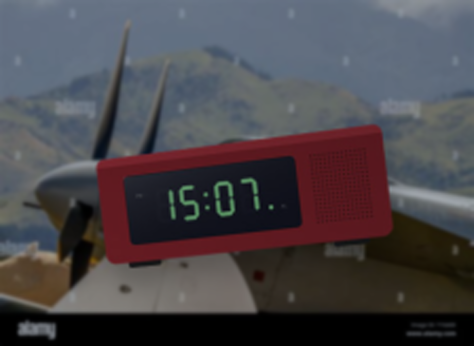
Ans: 15:07
